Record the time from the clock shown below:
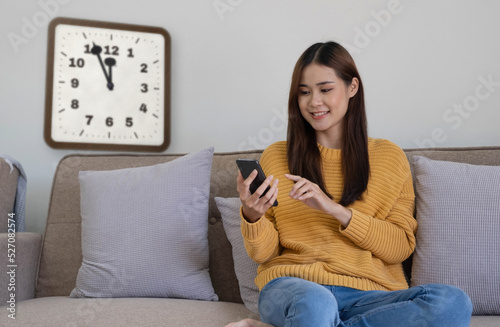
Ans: 11:56
